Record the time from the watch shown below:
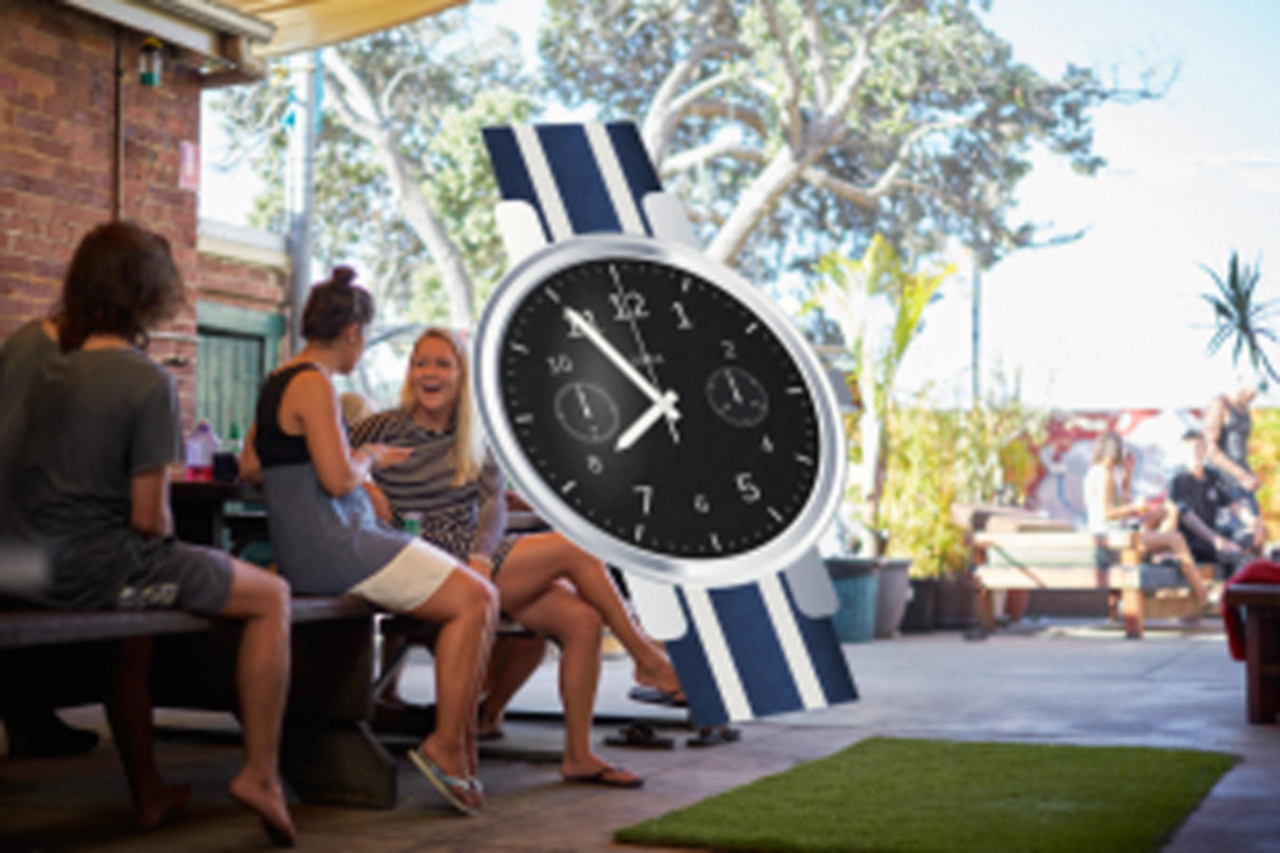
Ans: 7:55
